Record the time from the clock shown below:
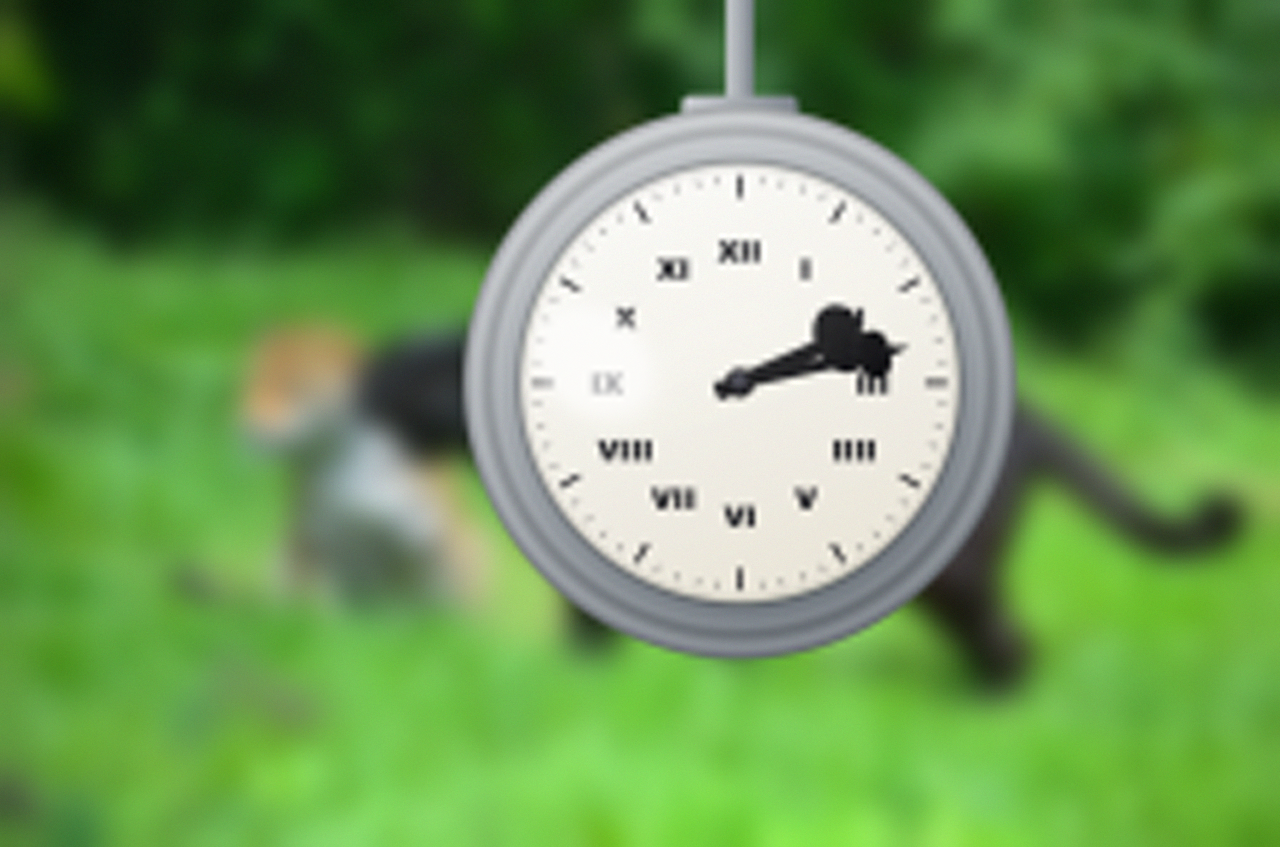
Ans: 2:13
